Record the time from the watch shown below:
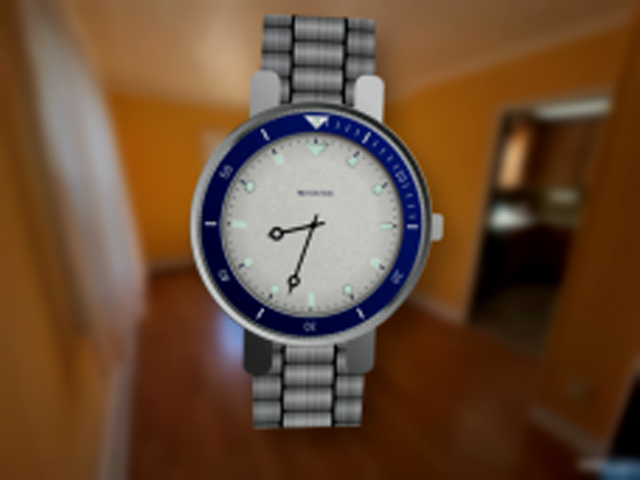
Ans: 8:33
